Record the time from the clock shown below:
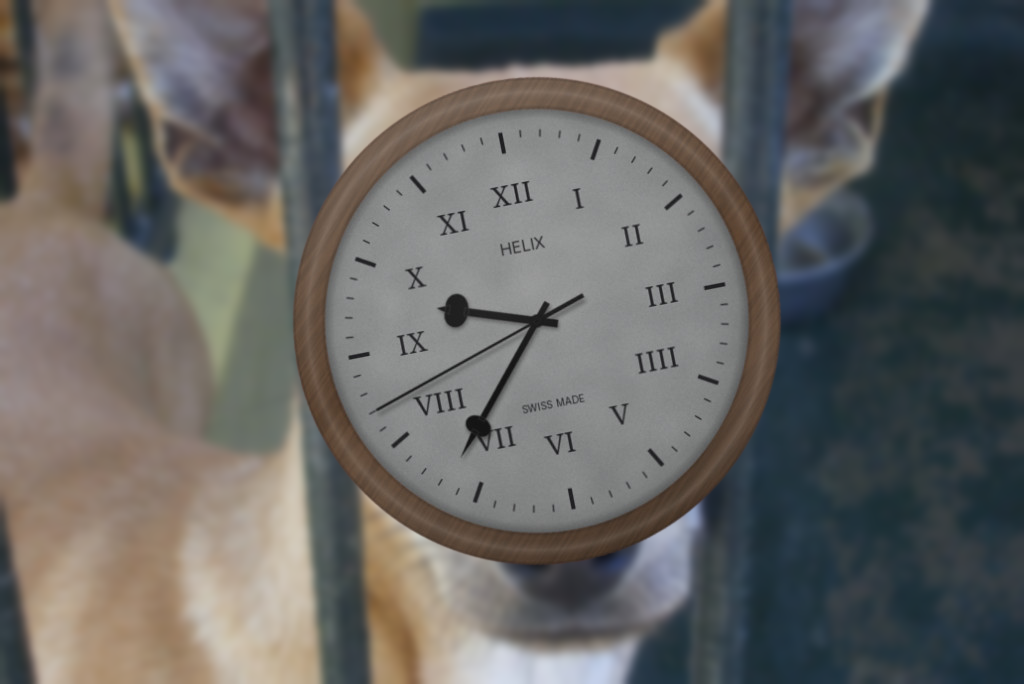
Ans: 9:36:42
